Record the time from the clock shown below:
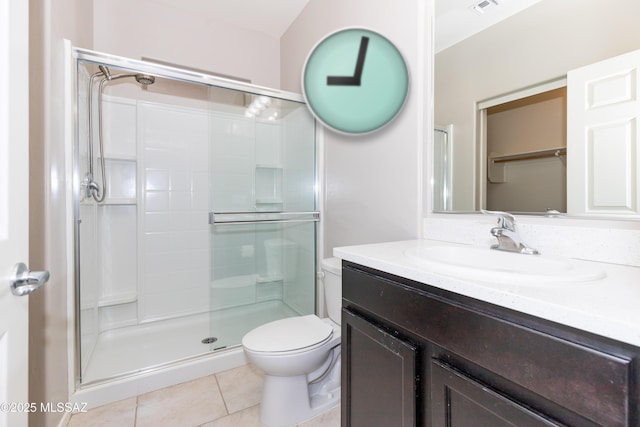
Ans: 9:02
